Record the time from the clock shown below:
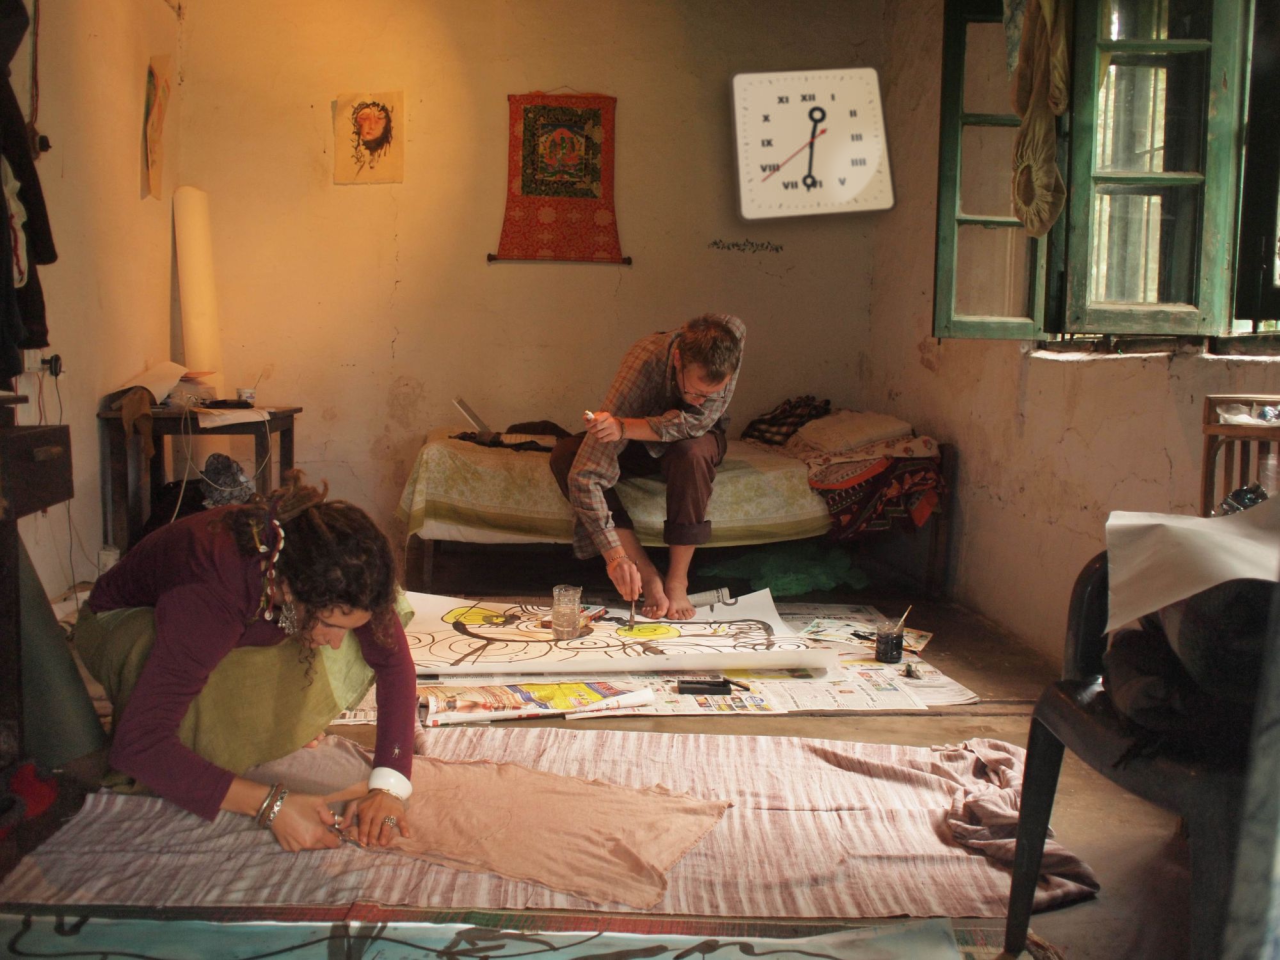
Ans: 12:31:39
